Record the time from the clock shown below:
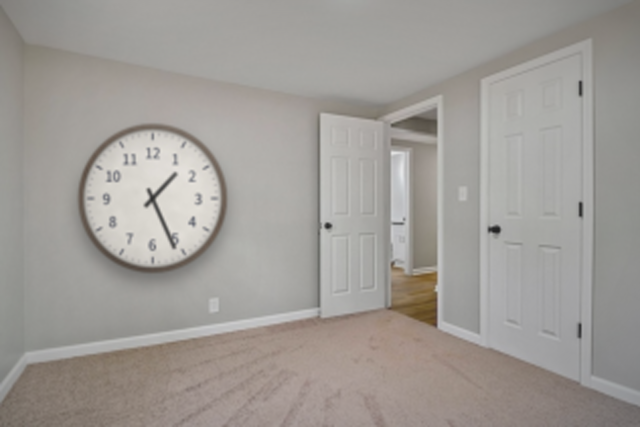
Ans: 1:26
